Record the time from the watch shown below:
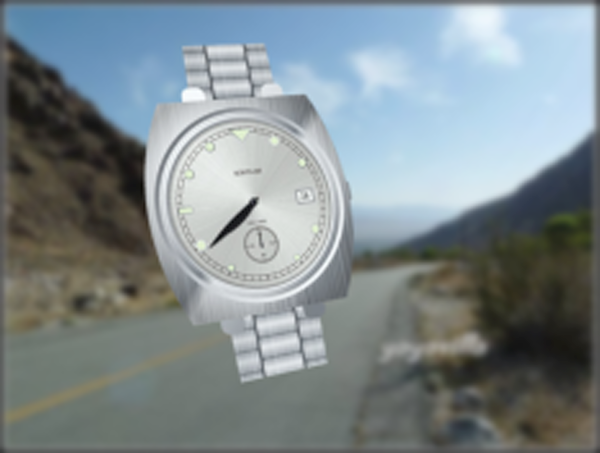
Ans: 7:39
